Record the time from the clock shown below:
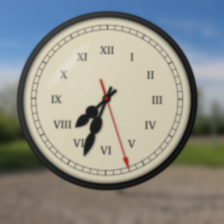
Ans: 7:33:27
